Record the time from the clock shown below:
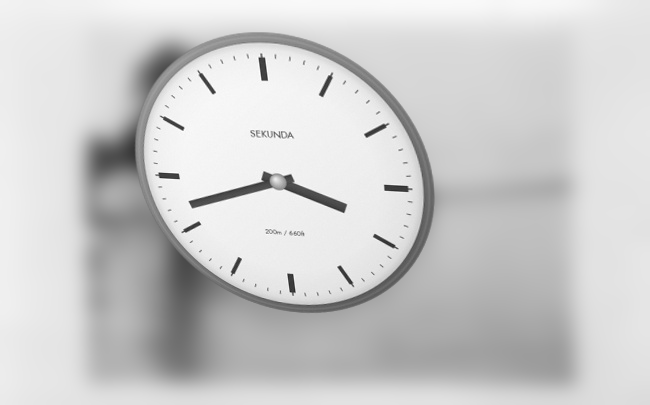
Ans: 3:42
